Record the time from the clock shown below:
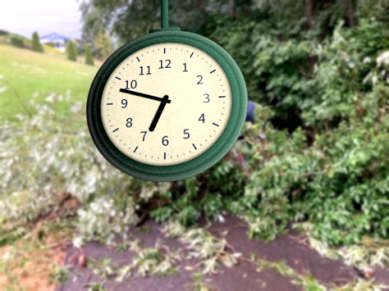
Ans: 6:48
